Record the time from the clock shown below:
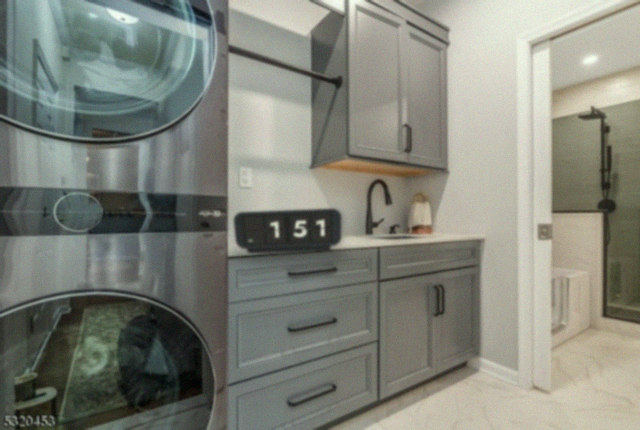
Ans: 1:51
